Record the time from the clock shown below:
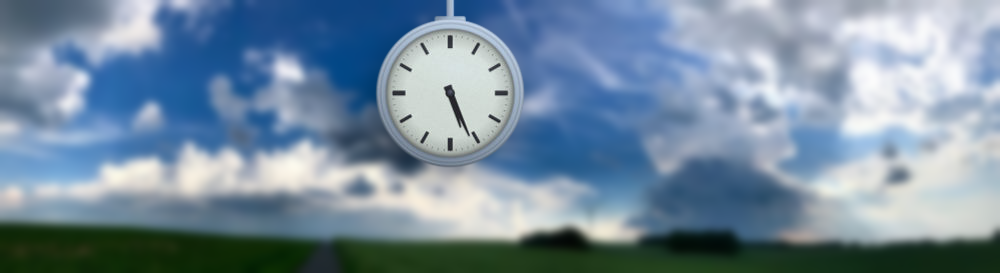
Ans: 5:26
